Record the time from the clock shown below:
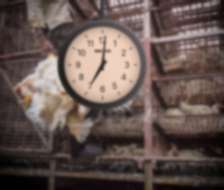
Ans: 7:01
